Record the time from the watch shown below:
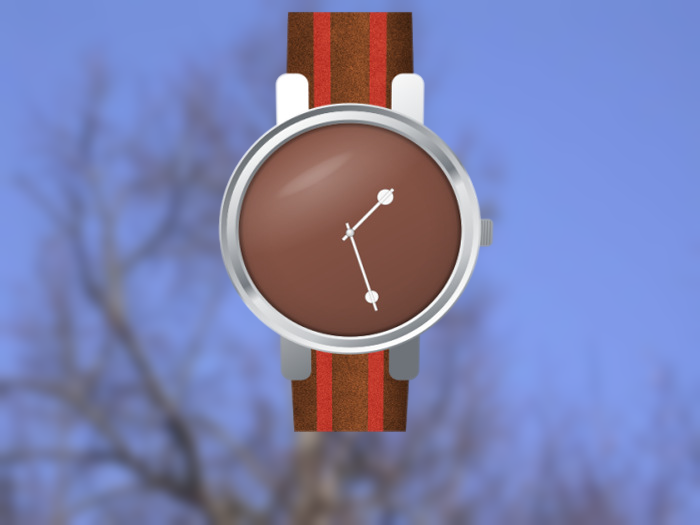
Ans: 1:27
